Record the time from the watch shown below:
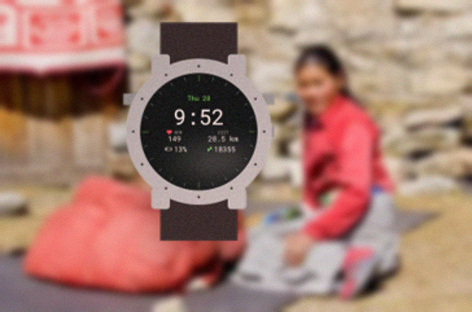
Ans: 9:52
